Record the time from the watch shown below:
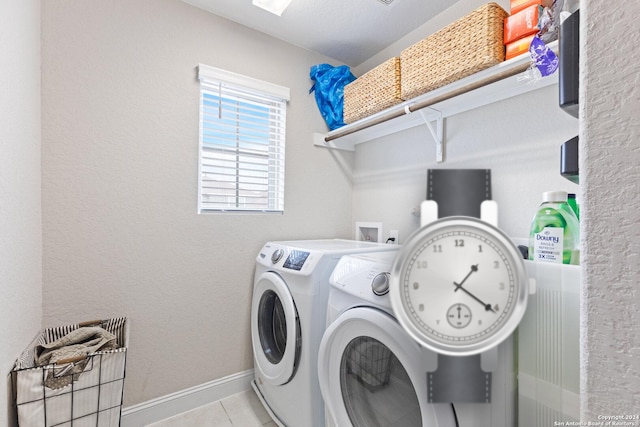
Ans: 1:21
